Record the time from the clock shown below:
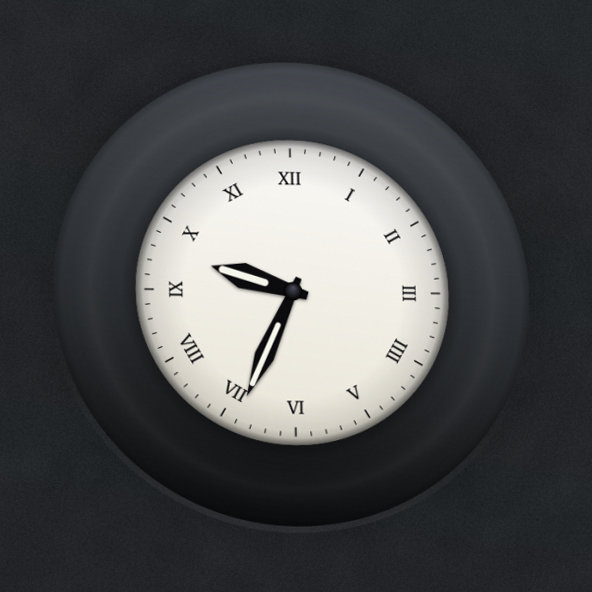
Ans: 9:34
